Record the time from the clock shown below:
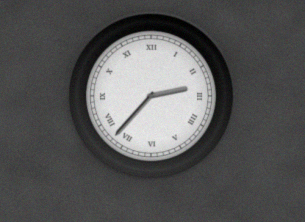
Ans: 2:37
